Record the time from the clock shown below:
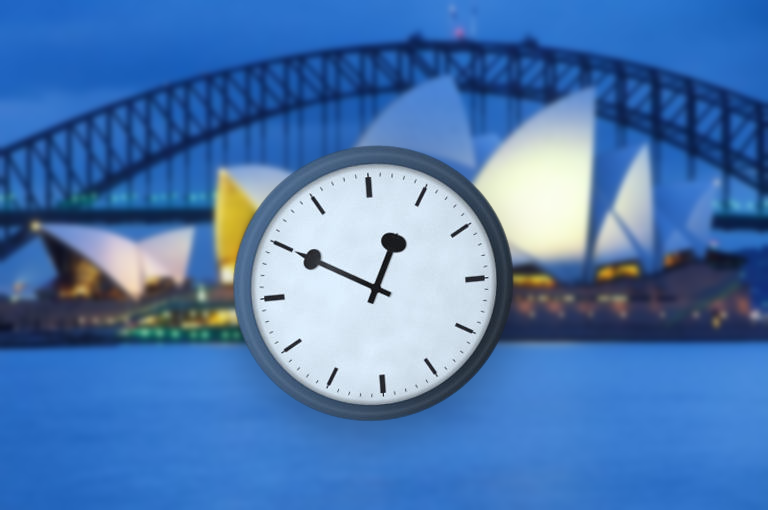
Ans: 12:50
